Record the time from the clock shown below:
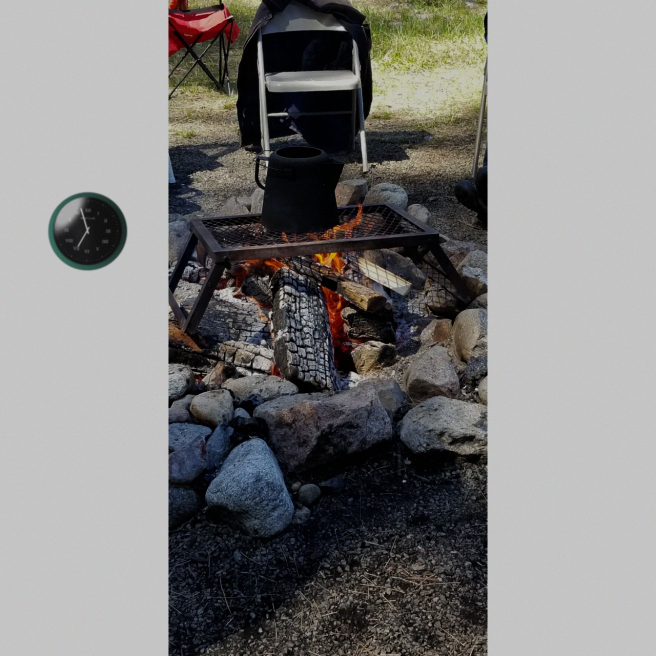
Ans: 6:57
